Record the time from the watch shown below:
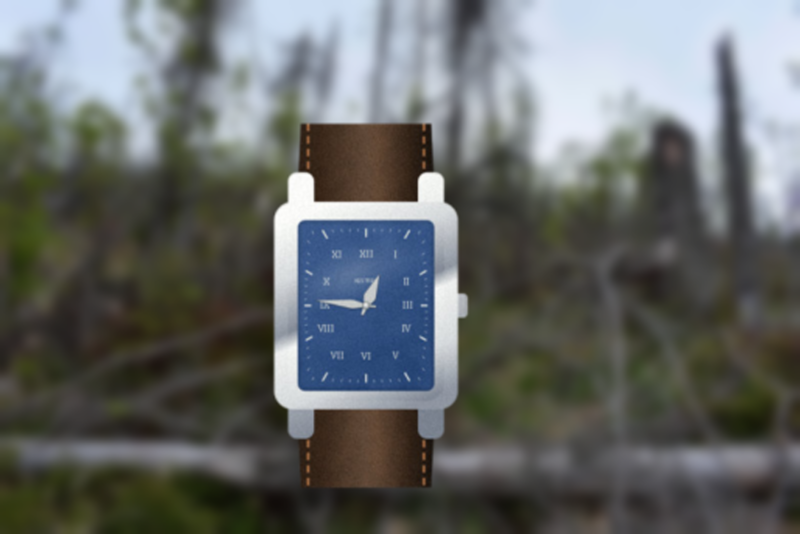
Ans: 12:46
